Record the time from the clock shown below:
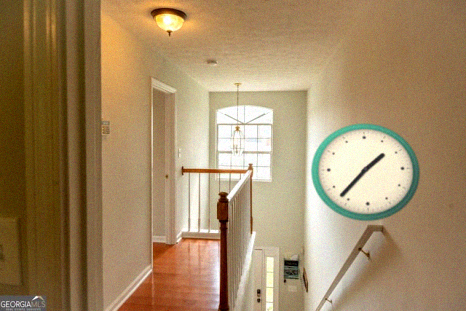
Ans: 1:37
